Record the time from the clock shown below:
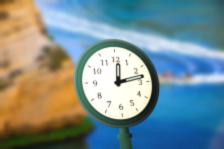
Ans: 12:13
